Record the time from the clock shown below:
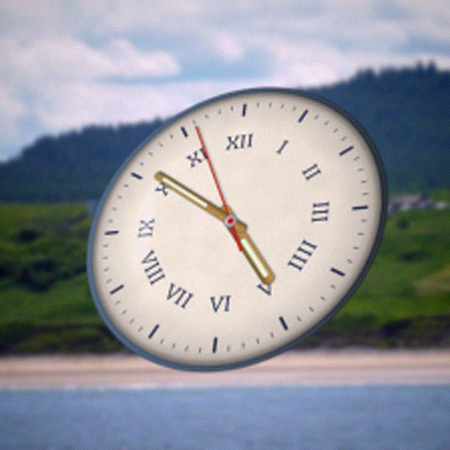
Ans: 4:50:56
